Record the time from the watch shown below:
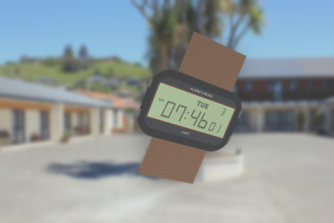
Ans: 7:46:01
